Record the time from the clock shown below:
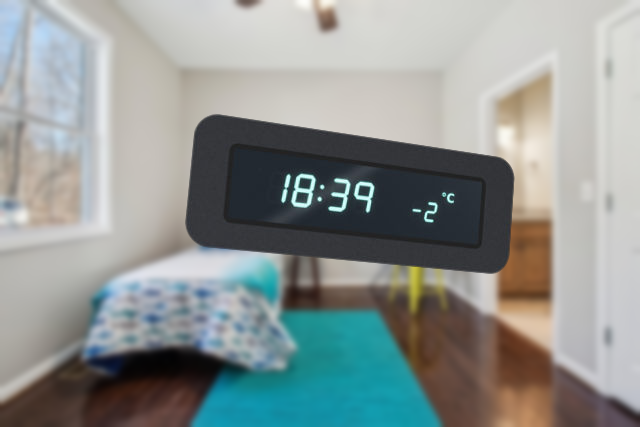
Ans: 18:39
